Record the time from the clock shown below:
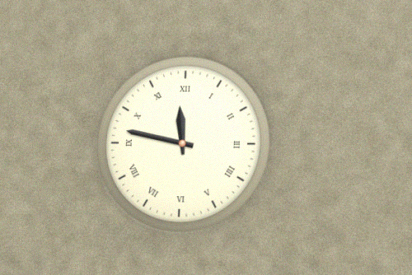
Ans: 11:47
